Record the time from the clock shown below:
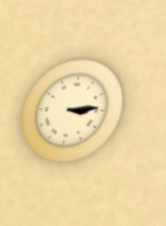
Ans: 3:14
